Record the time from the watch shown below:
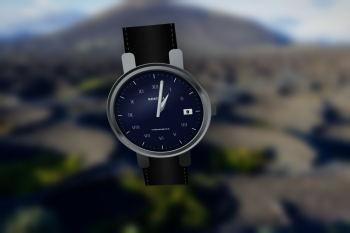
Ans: 1:02
